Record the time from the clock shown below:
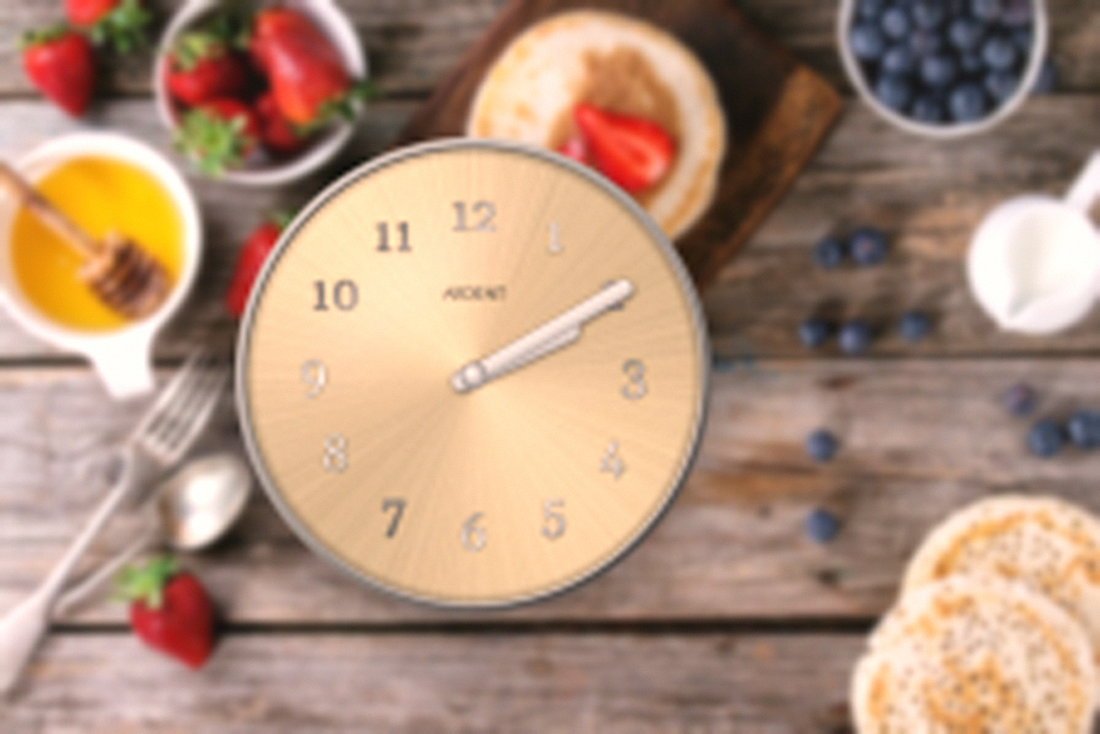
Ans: 2:10
